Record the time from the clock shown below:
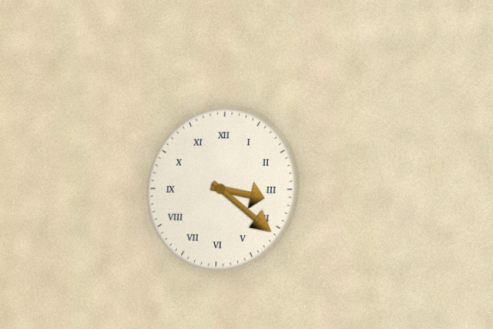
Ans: 3:21
